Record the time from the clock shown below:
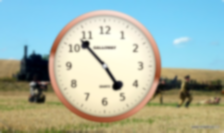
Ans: 4:53
